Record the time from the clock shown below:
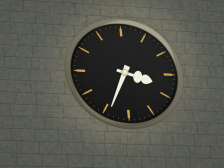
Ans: 3:34
